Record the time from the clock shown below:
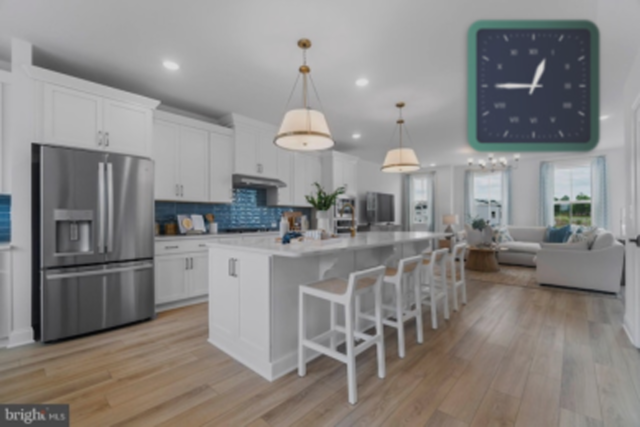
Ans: 12:45
